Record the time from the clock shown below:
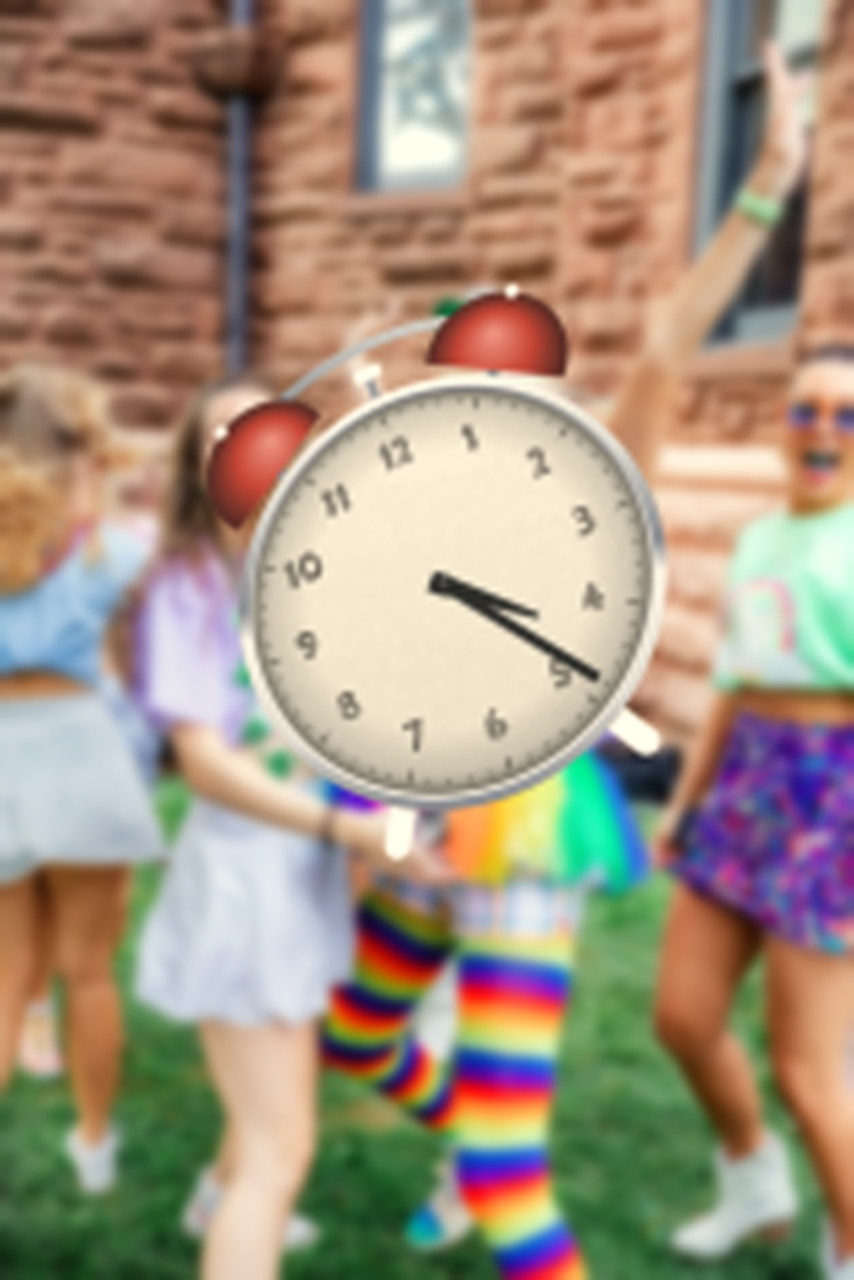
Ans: 4:24
